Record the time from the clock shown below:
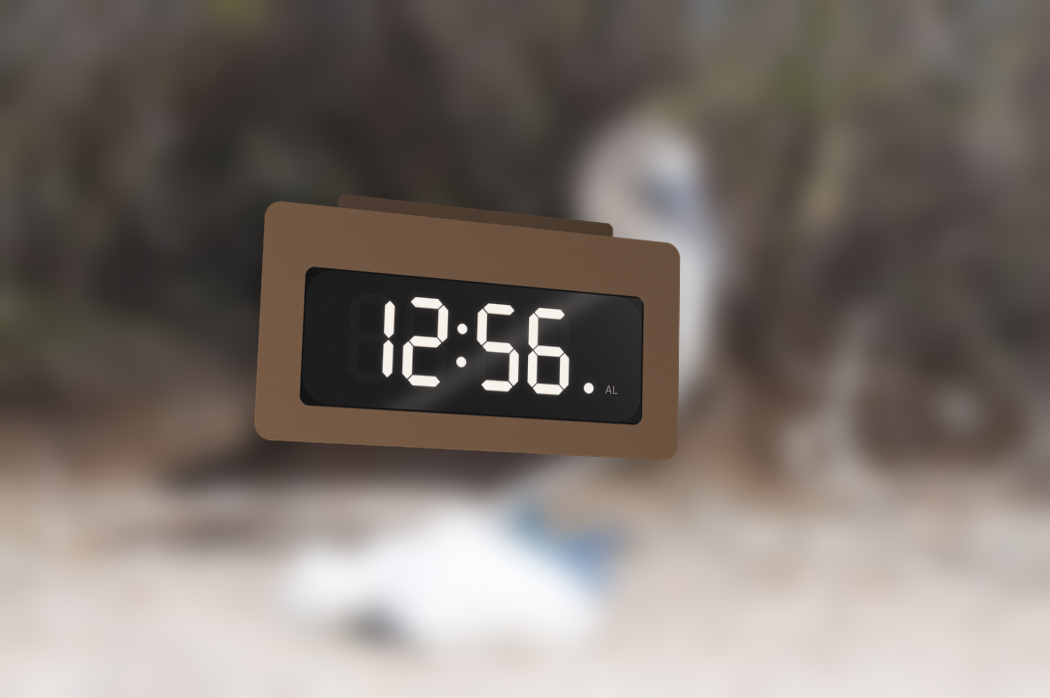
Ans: 12:56
